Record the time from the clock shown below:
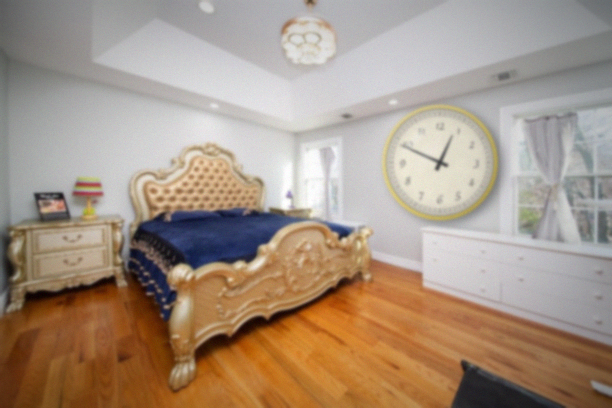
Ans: 12:49
